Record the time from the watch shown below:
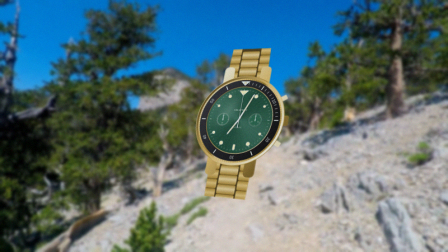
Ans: 7:04
